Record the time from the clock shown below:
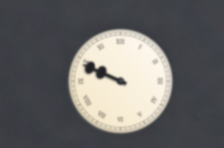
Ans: 9:49
